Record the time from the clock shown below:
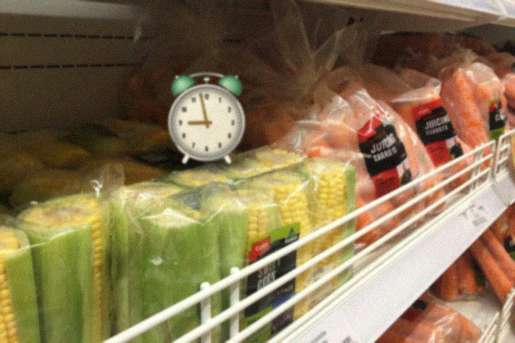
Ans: 8:58
